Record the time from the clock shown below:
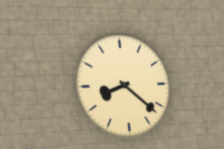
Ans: 8:22
